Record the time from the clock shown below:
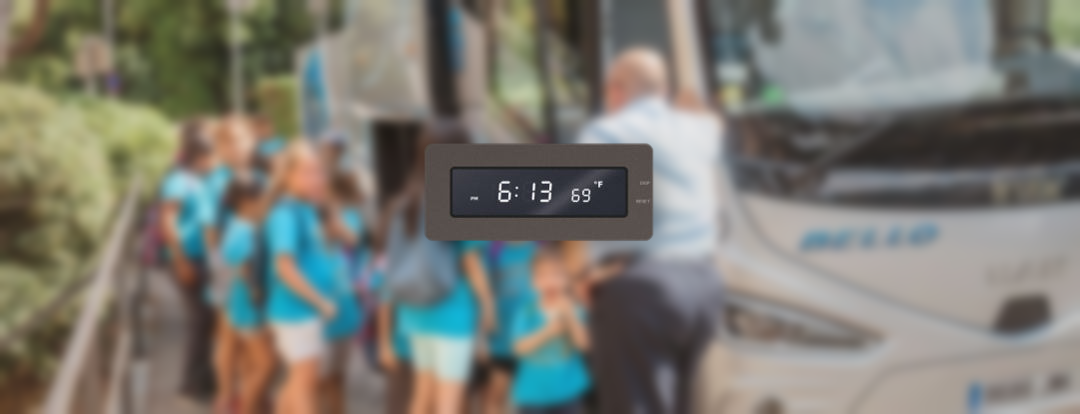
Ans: 6:13
